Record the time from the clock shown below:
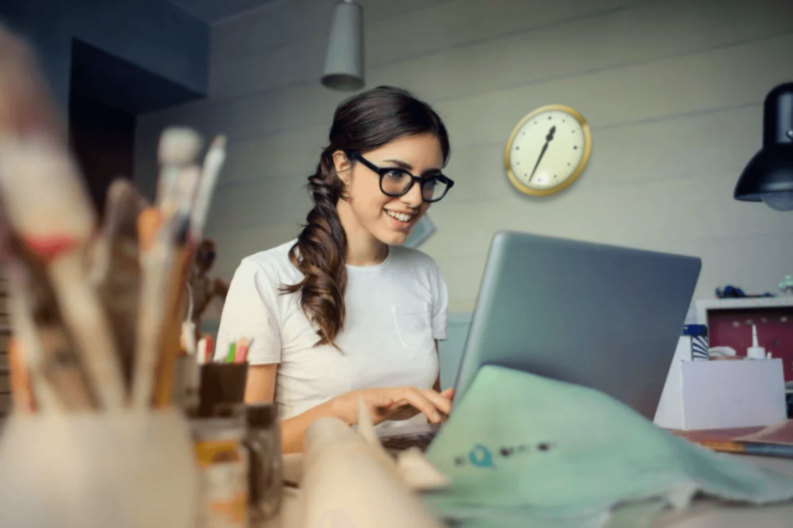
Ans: 12:33
